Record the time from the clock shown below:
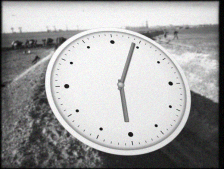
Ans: 6:04
